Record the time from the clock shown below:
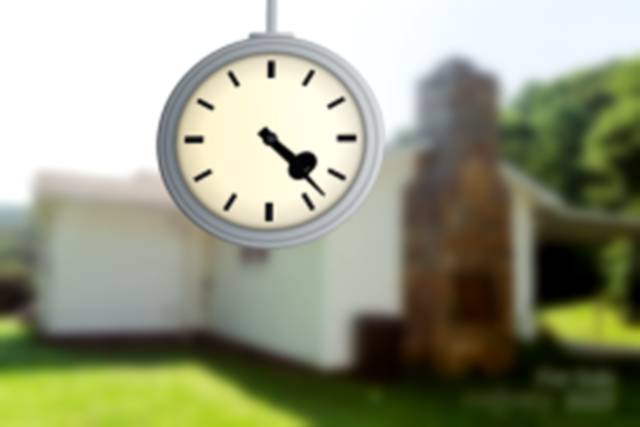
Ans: 4:23
